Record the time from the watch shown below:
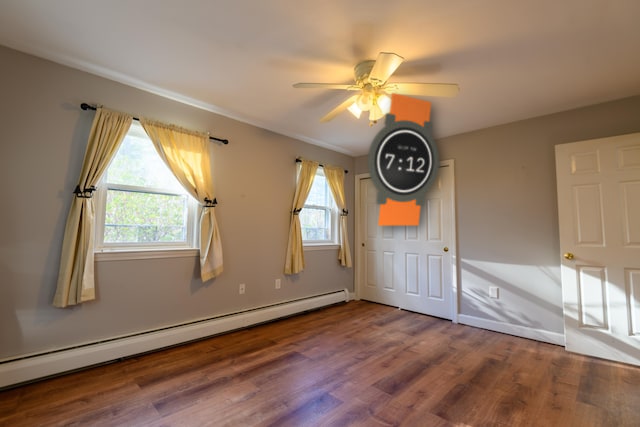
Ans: 7:12
